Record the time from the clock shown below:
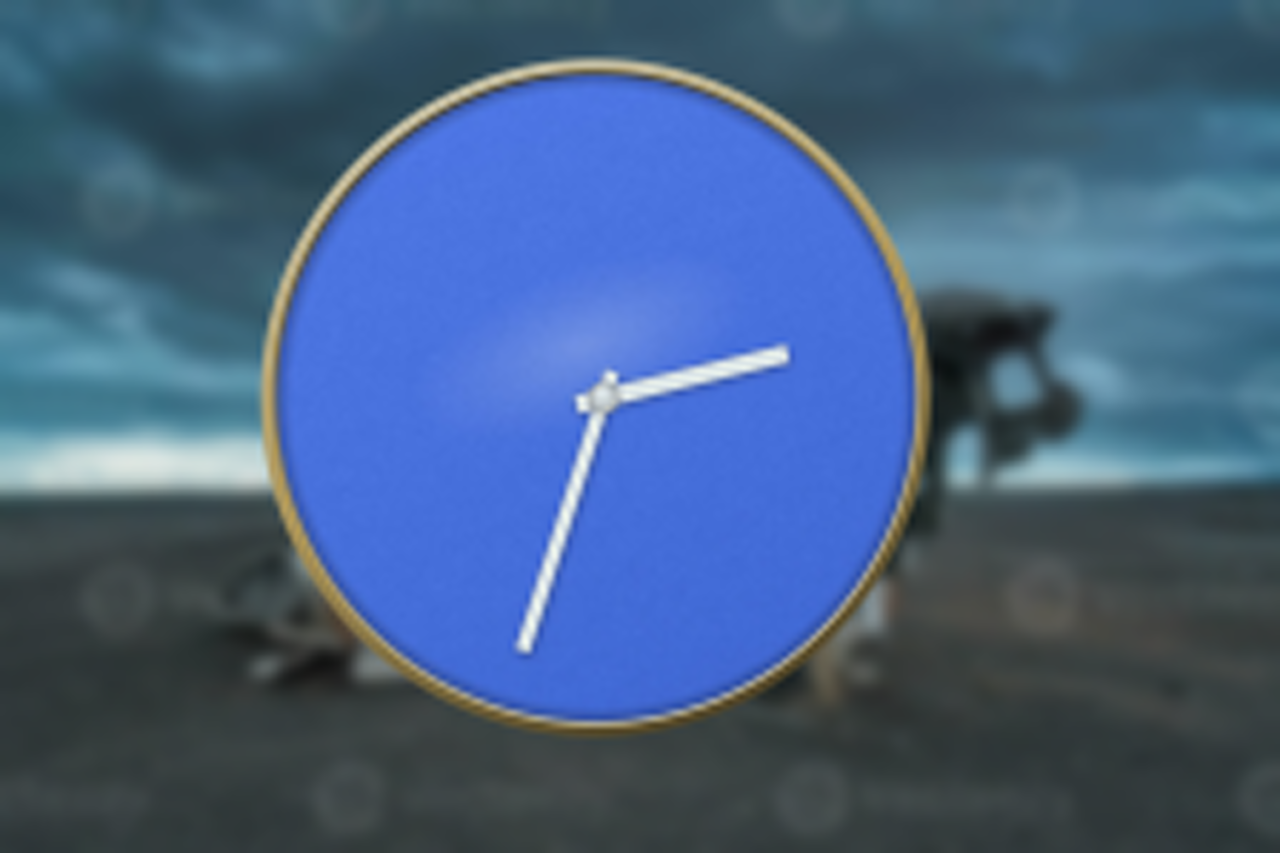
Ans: 2:33
